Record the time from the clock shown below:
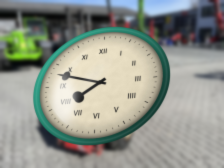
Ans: 7:48
